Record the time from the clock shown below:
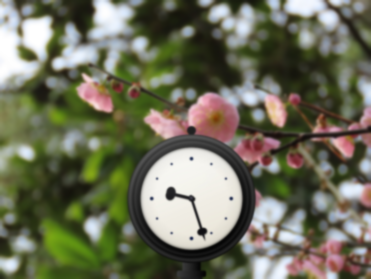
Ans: 9:27
